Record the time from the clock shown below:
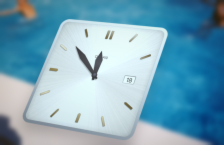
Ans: 11:52
